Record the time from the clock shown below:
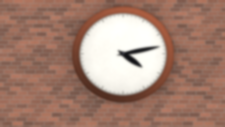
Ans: 4:13
